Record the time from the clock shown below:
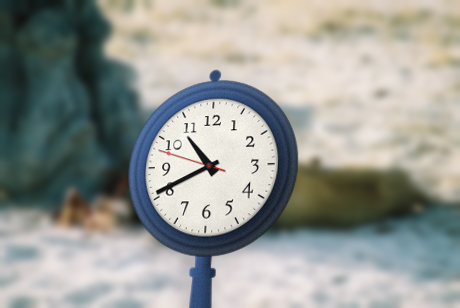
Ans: 10:40:48
